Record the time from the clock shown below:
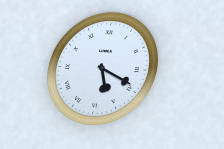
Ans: 5:19
